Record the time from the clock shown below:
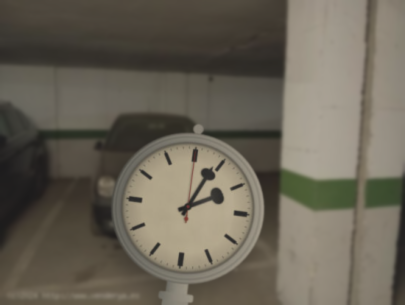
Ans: 2:04:00
